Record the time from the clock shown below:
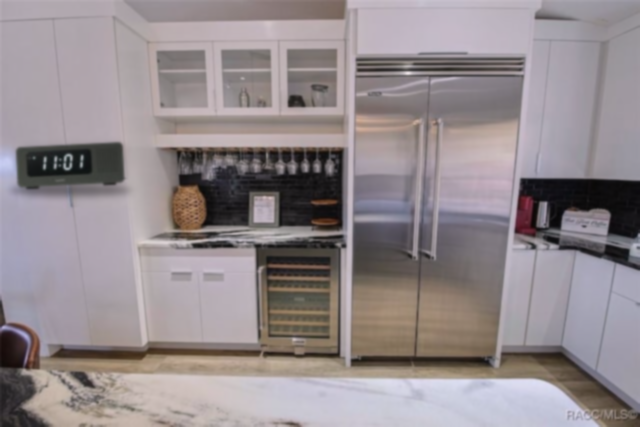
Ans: 11:01
